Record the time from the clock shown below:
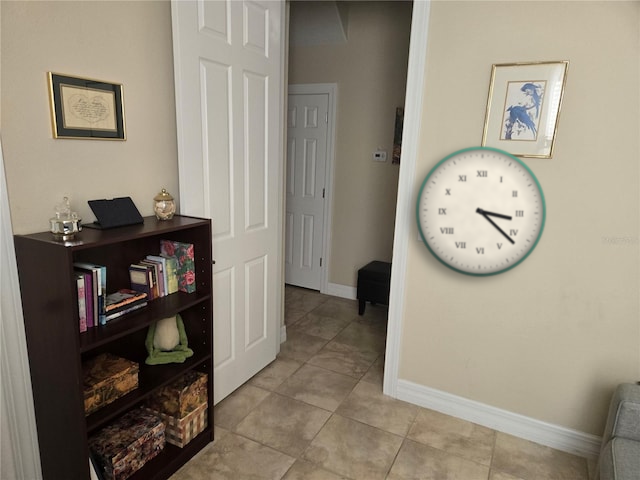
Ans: 3:22
